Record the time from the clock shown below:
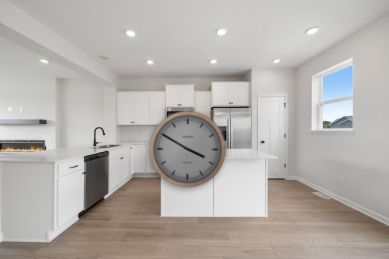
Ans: 3:50
